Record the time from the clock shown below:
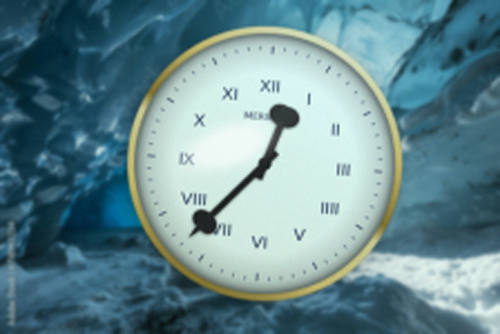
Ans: 12:37
